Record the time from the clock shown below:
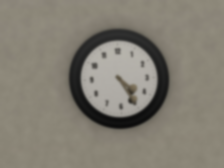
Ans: 4:25
